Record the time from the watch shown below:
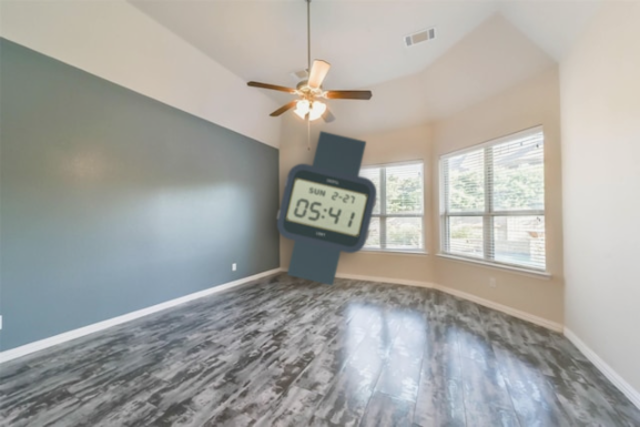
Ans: 5:41
